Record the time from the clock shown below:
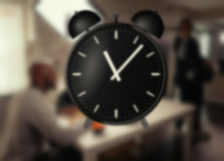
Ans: 11:07
